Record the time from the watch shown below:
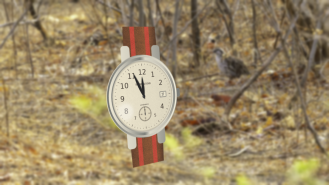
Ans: 11:56
